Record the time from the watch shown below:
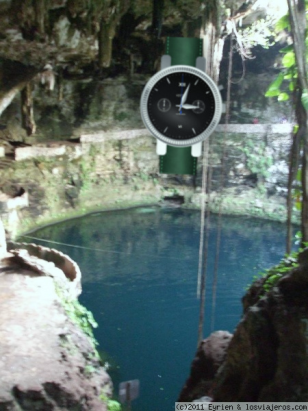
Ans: 3:03
